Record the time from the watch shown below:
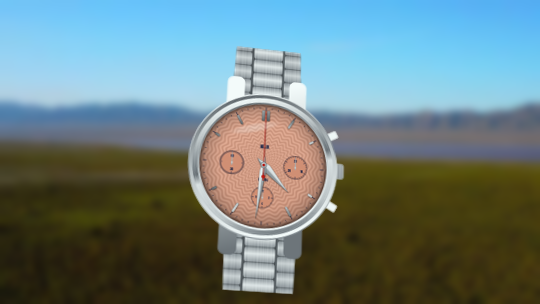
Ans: 4:31
